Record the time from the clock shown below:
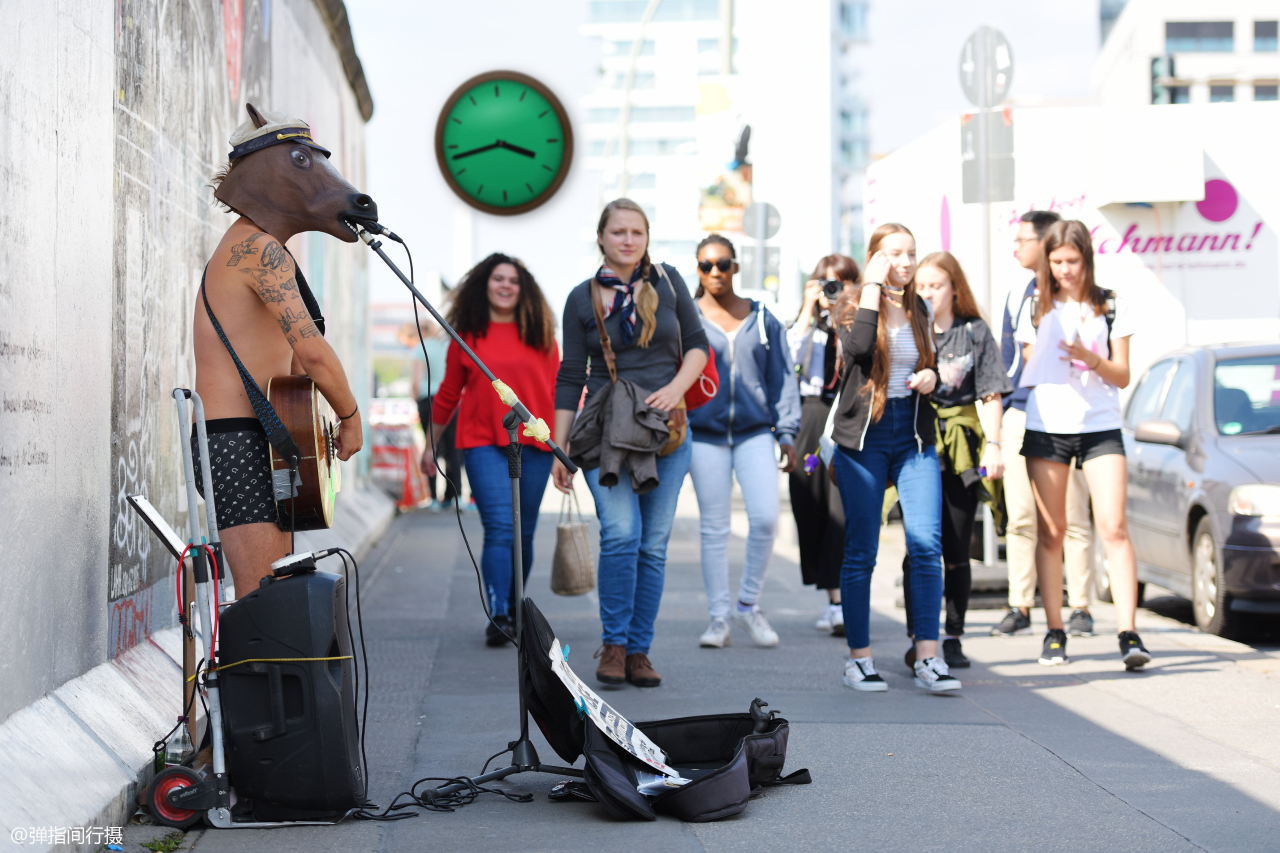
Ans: 3:43
